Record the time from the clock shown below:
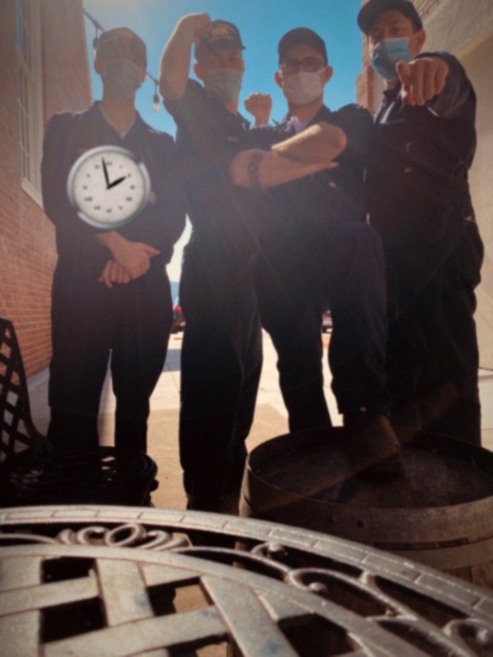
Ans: 1:58
